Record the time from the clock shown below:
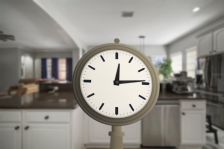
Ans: 12:14
